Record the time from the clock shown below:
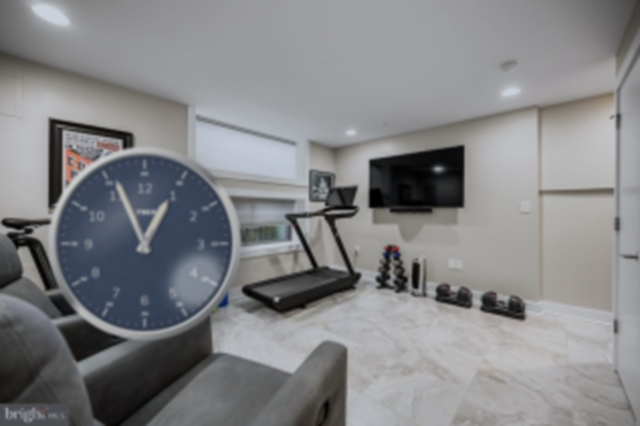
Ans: 12:56
